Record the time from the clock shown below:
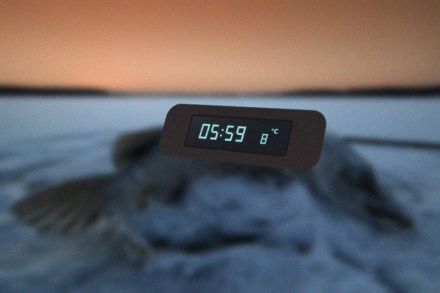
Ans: 5:59
